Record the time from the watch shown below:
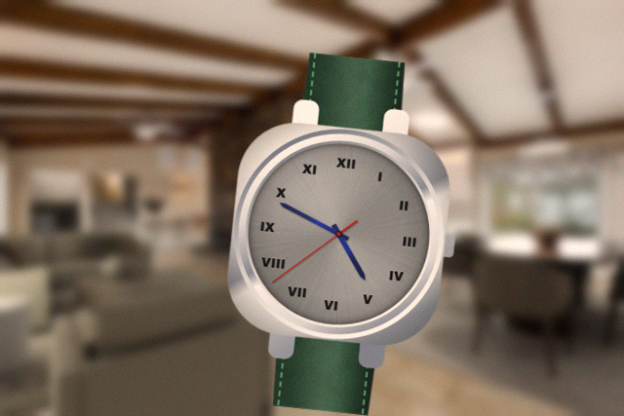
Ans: 4:48:38
